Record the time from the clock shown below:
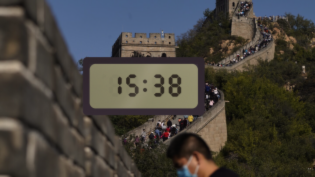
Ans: 15:38
